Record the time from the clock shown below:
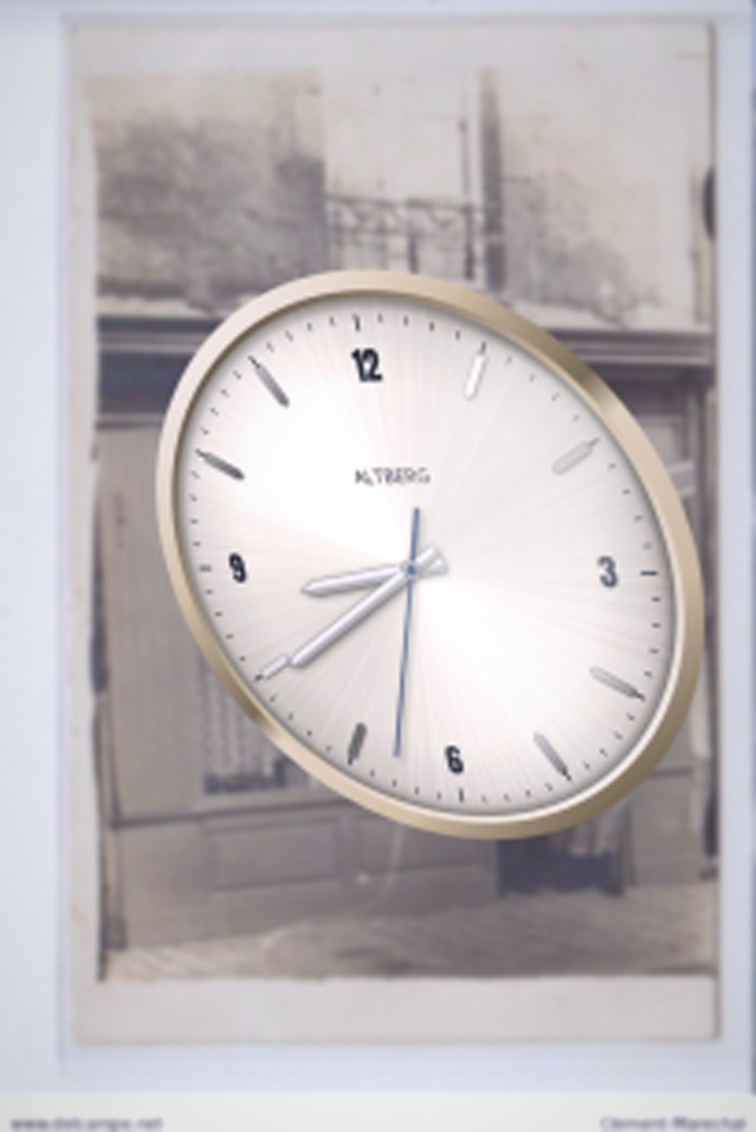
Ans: 8:39:33
